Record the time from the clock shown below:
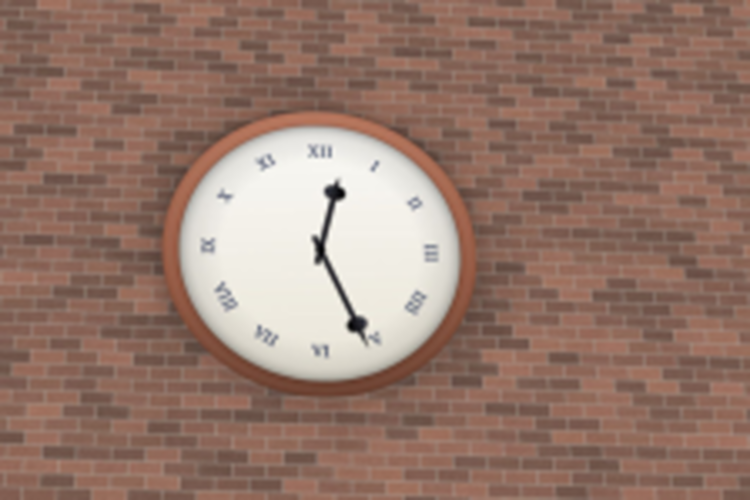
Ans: 12:26
